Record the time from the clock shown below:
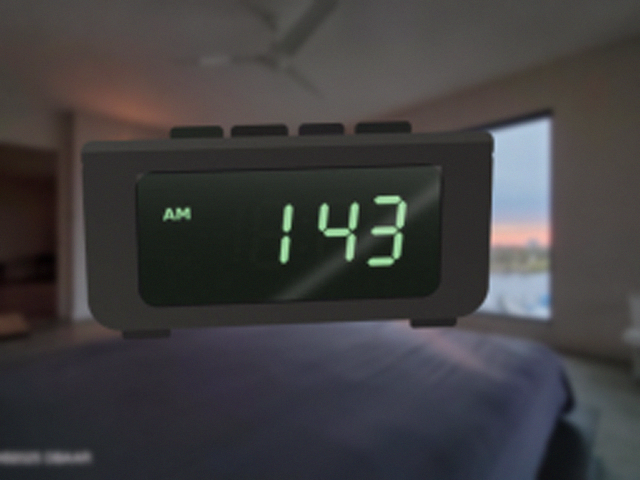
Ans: 1:43
